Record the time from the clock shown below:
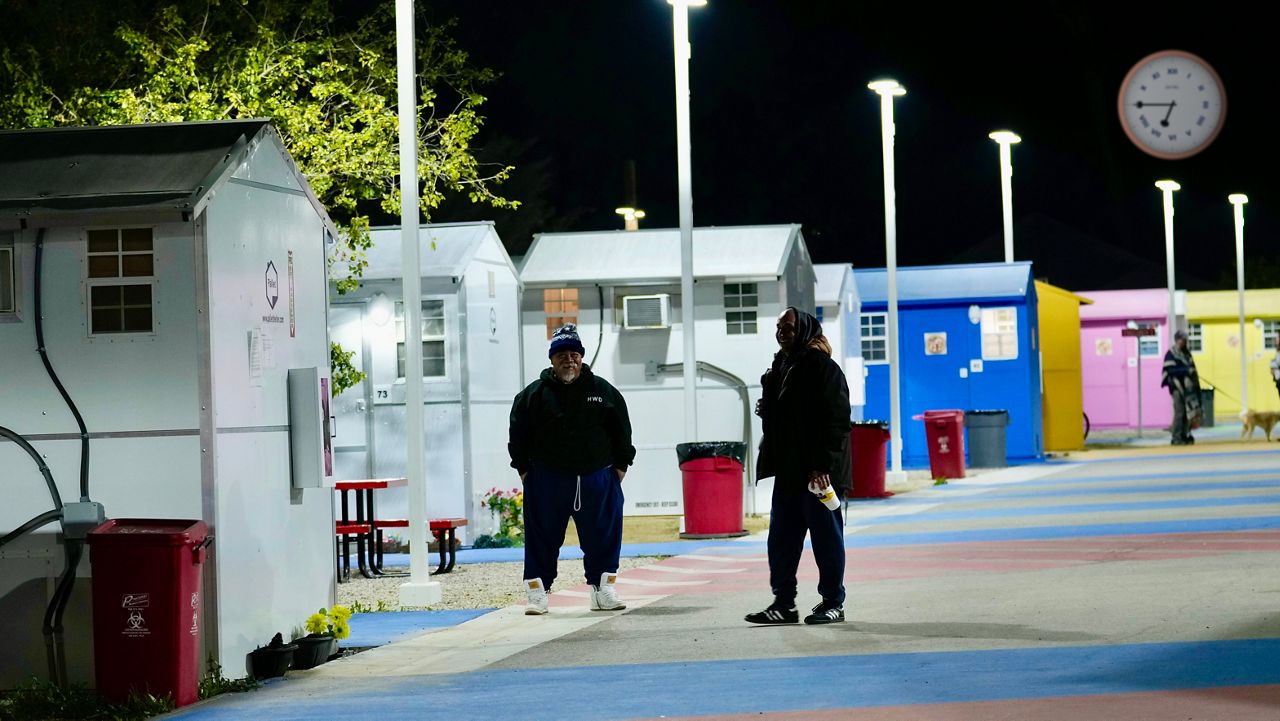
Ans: 6:45
